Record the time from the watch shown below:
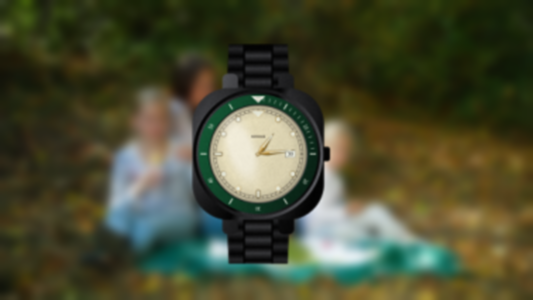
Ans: 1:14
